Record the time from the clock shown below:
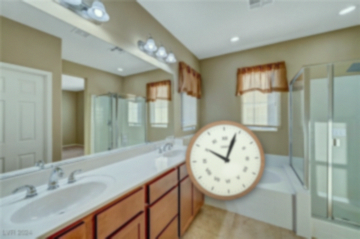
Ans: 10:04
